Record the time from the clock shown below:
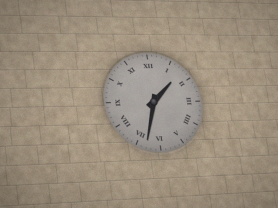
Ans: 1:33
